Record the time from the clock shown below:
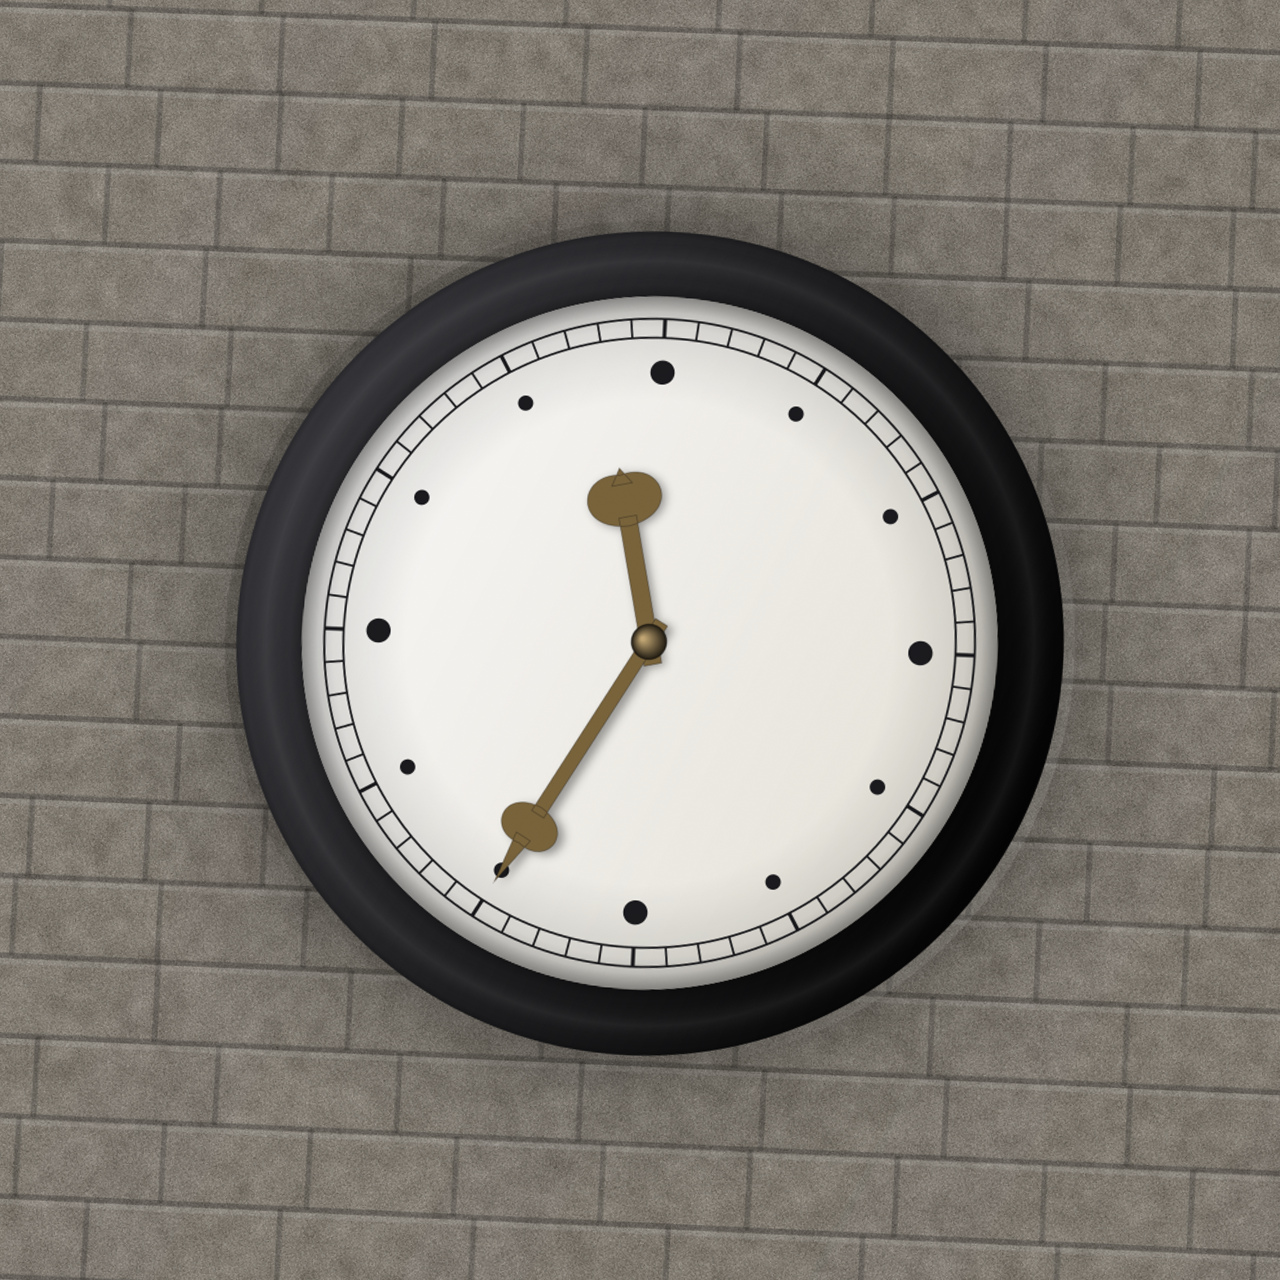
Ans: 11:35
